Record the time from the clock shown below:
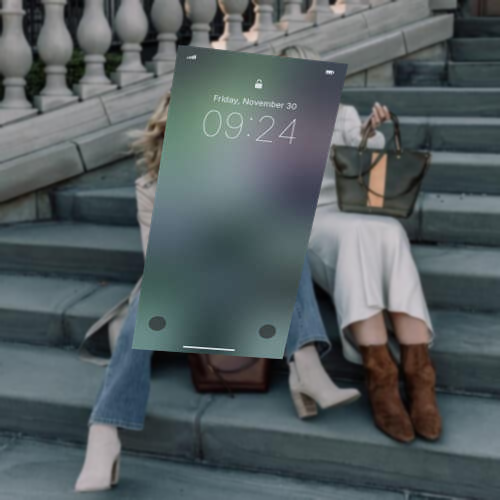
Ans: 9:24
